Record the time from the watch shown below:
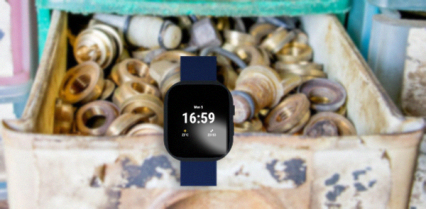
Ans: 16:59
